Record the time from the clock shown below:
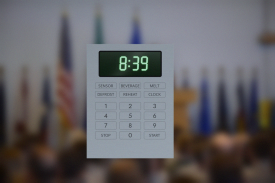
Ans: 8:39
